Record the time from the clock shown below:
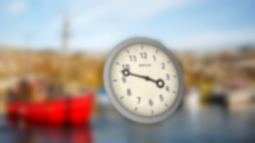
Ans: 3:48
